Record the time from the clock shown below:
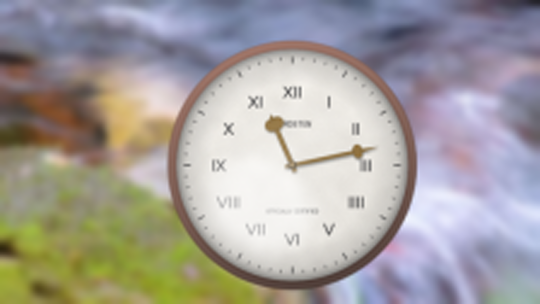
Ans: 11:13
